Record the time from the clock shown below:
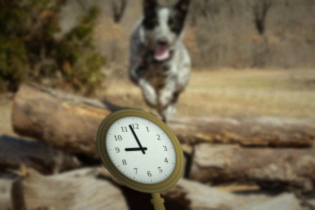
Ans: 8:58
